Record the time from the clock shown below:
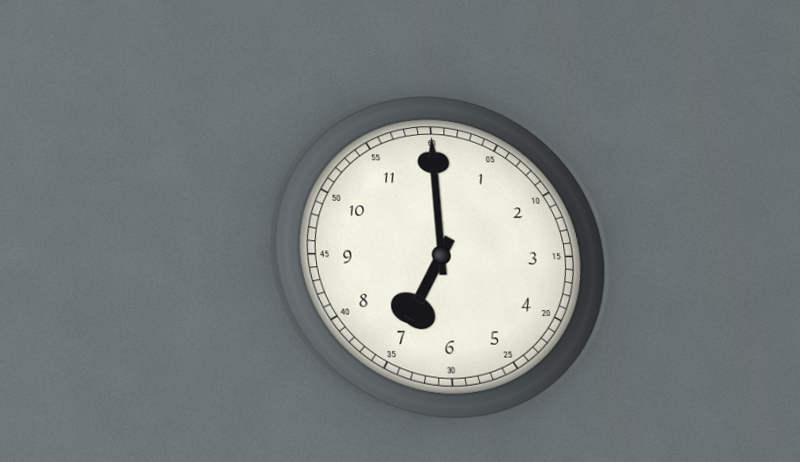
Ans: 7:00
